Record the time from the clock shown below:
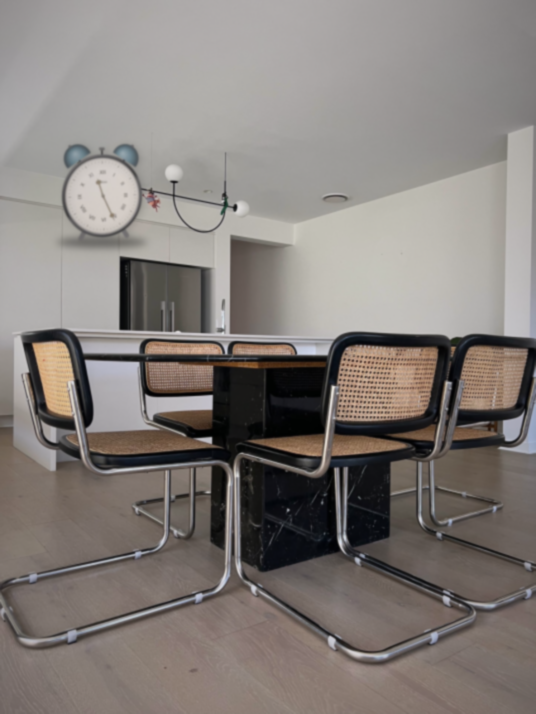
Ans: 11:26
